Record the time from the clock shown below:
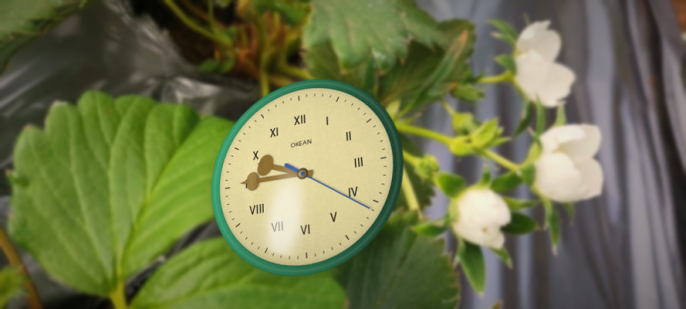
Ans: 9:45:21
